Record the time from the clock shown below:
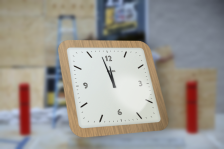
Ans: 11:58
